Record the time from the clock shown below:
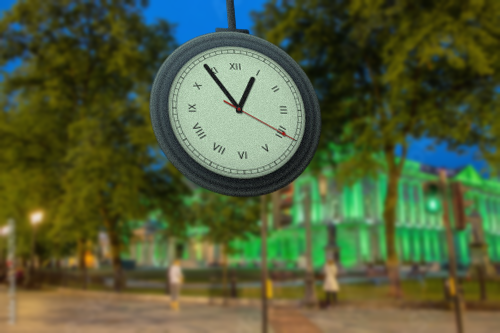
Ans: 12:54:20
